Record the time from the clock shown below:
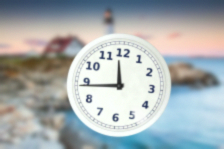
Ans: 11:44
